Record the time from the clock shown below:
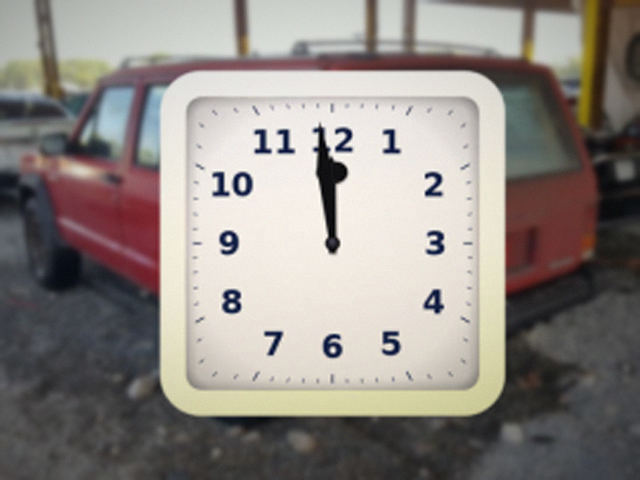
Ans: 11:59
